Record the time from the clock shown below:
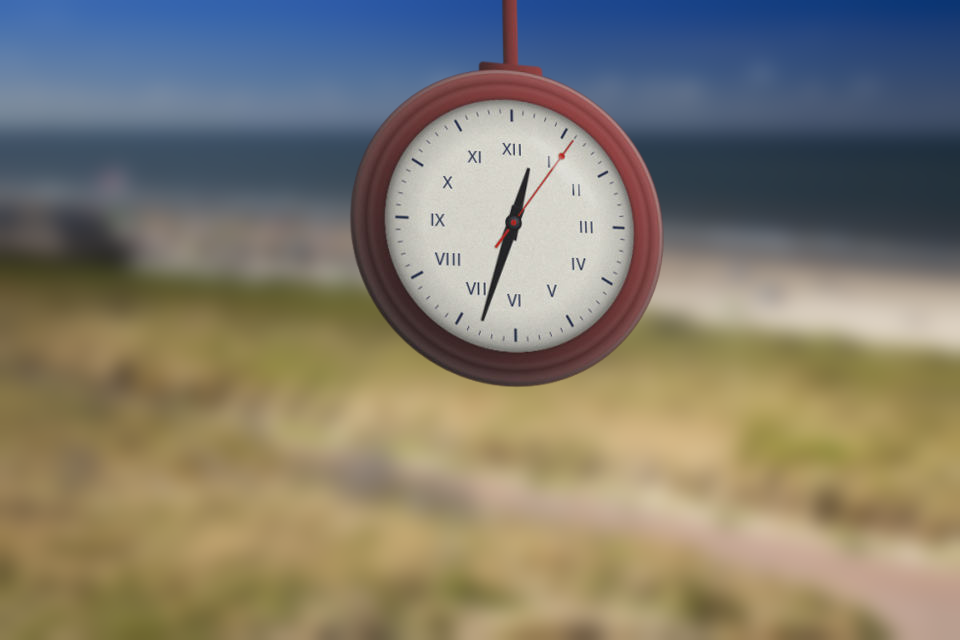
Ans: 12:33:06
